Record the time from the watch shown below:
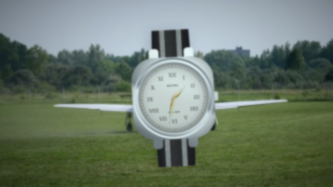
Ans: 1:32
